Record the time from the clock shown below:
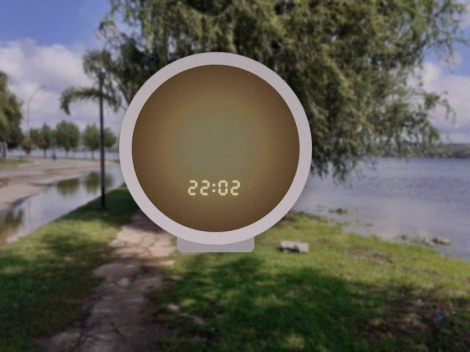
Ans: 22:02
